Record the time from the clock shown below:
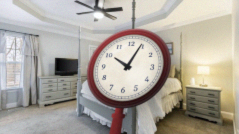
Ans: 10:04
